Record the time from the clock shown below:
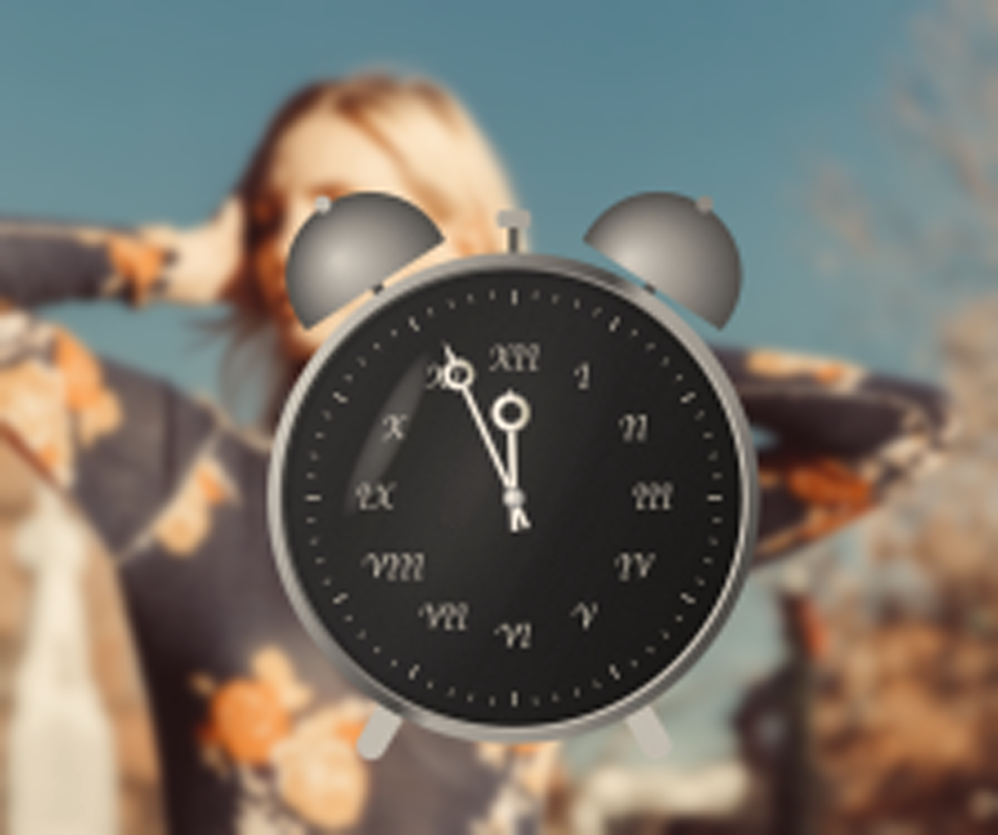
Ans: 11:56
